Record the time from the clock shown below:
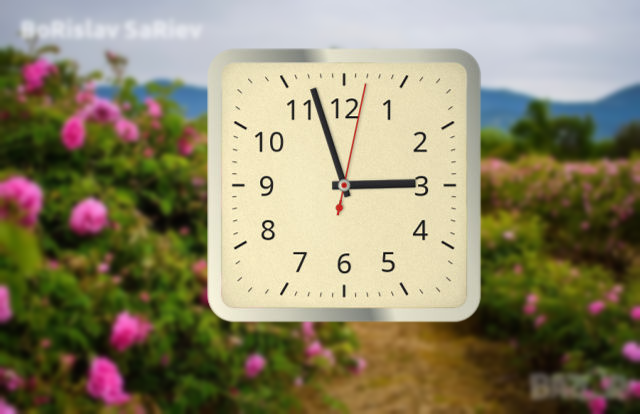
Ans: 2:57:02
